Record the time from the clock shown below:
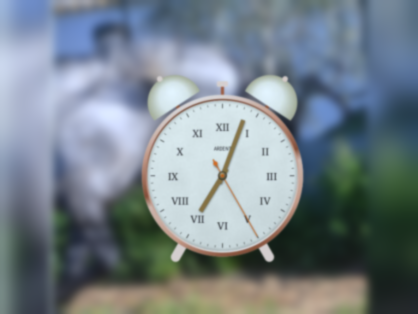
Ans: 7:03:25
